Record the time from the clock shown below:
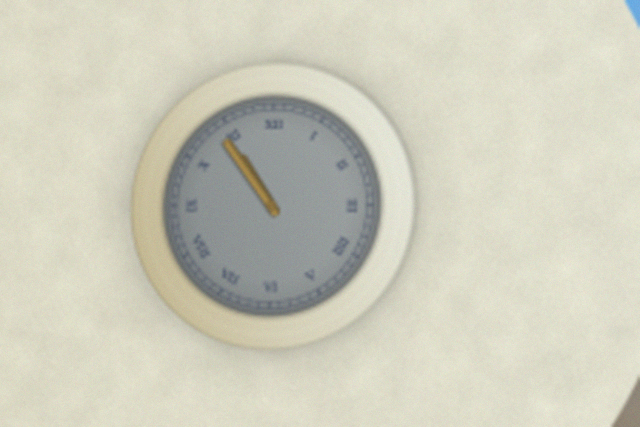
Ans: 10:54
